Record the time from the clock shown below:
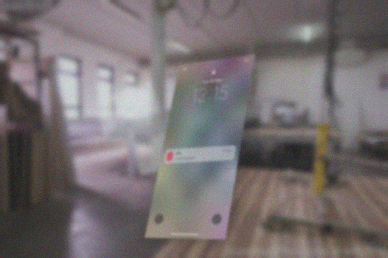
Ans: 12:15
